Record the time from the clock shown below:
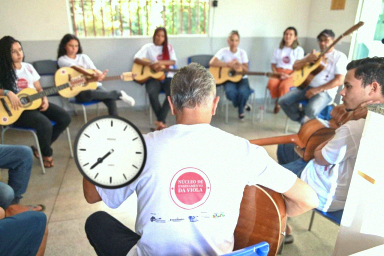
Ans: 7:38
